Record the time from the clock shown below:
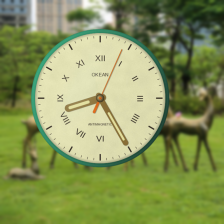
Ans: 8:25:04
